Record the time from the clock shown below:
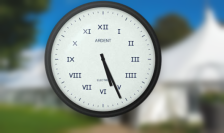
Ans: 5:26
